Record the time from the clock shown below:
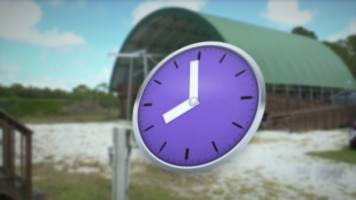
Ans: 7:59
